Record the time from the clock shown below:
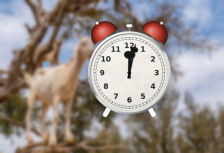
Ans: 12:02
